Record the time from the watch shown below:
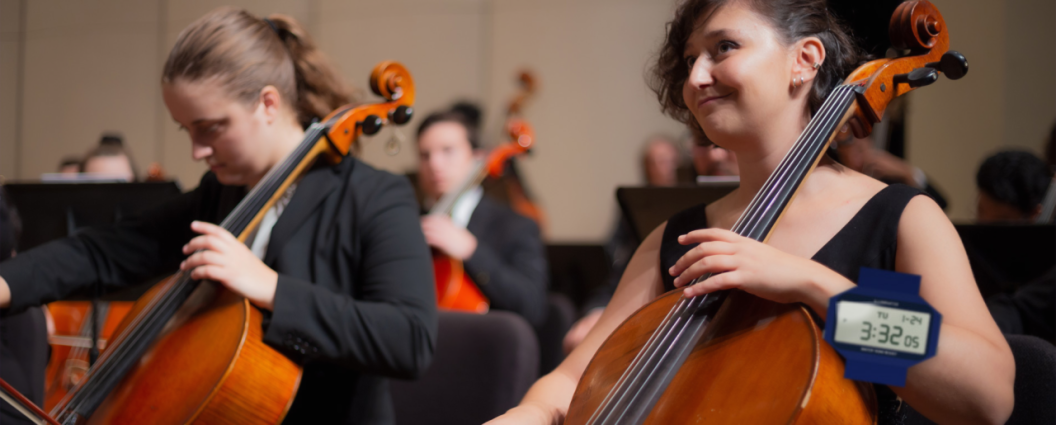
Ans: 3:32
